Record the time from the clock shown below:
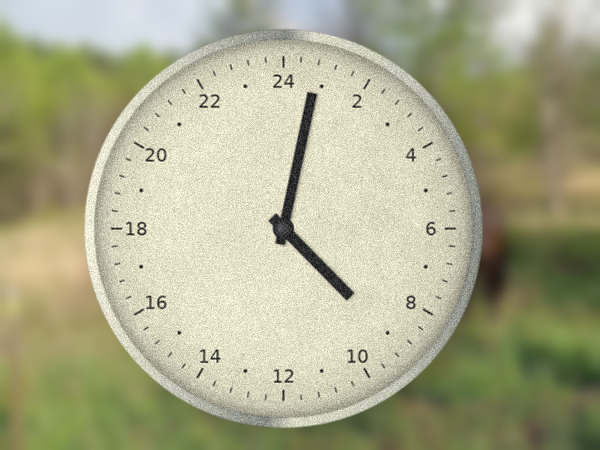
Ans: 9:02
